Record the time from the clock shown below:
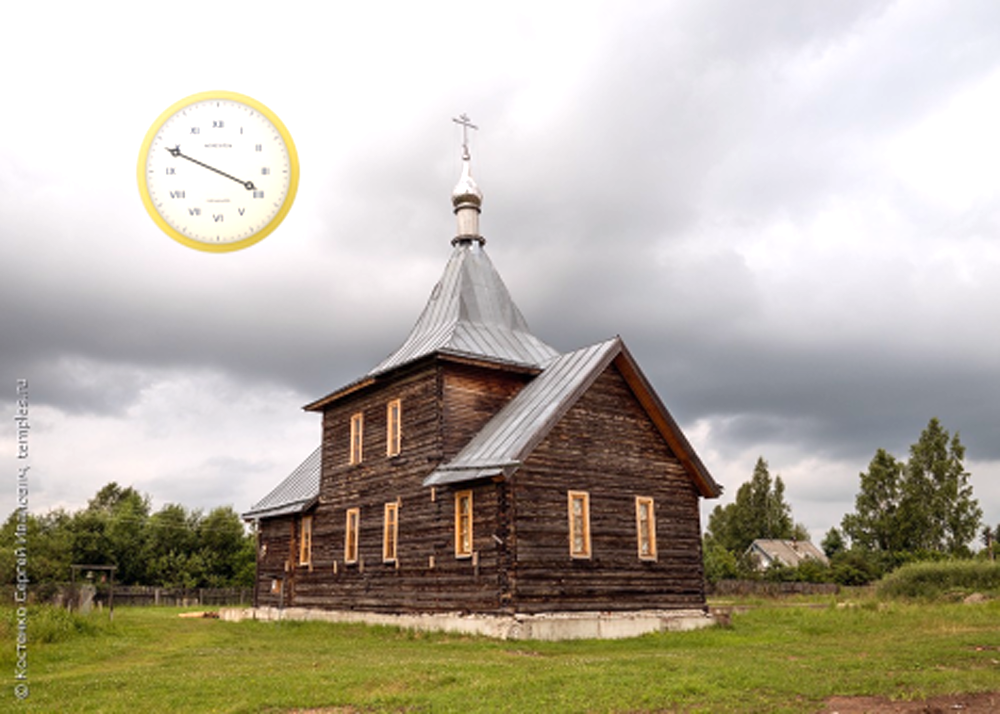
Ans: 3:49
